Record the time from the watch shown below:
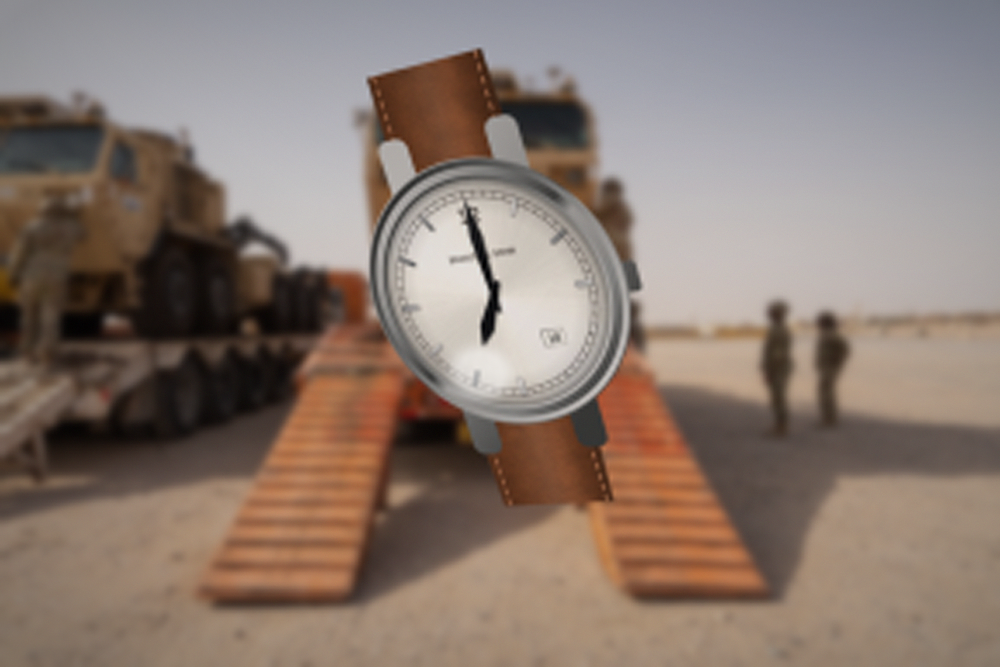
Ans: 7:00
